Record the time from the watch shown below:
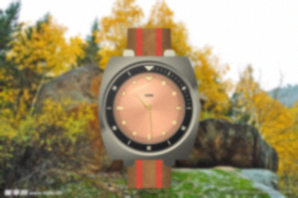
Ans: 10:29
